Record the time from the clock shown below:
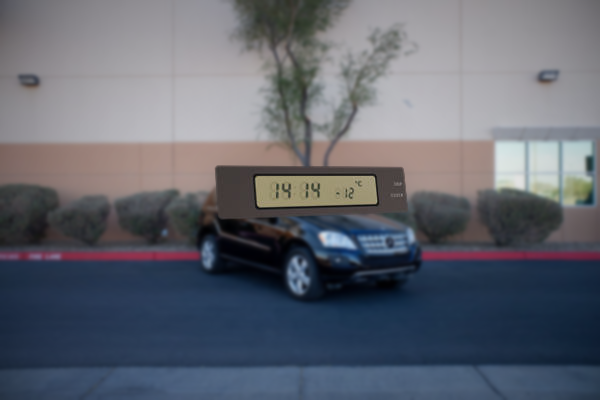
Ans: 14:14
